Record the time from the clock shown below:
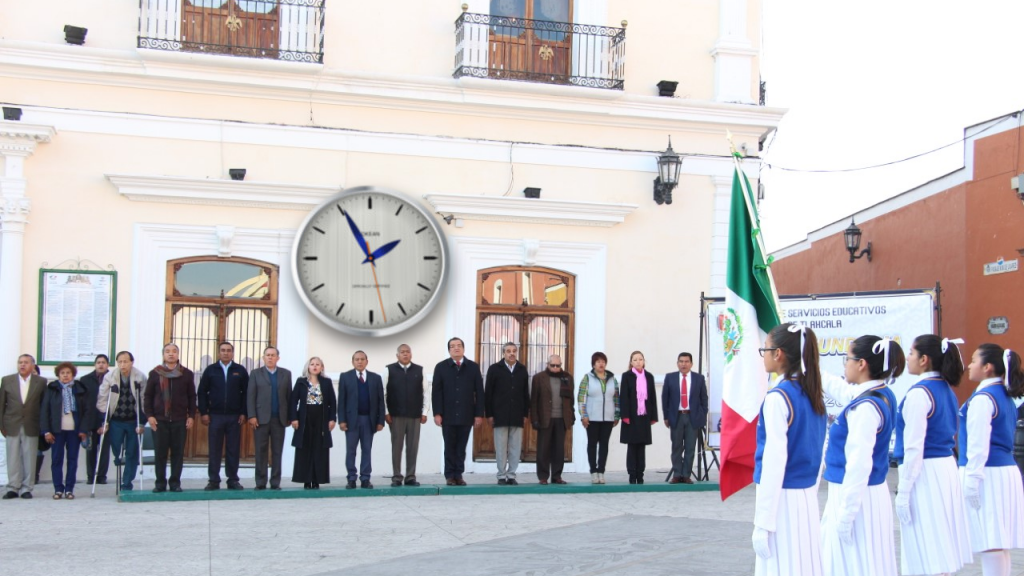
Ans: 1:55:28
